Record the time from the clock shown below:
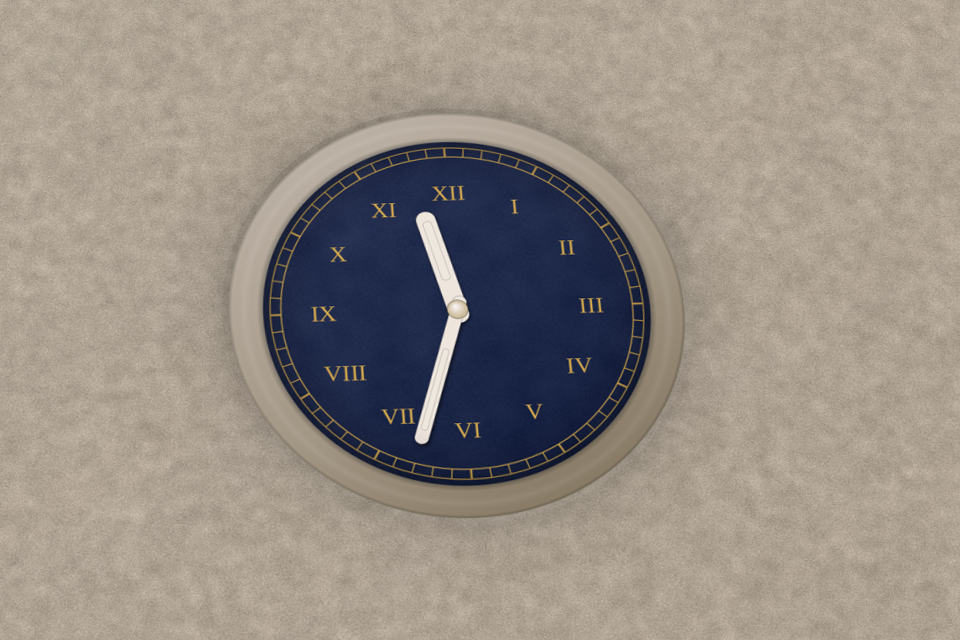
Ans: 11:33
